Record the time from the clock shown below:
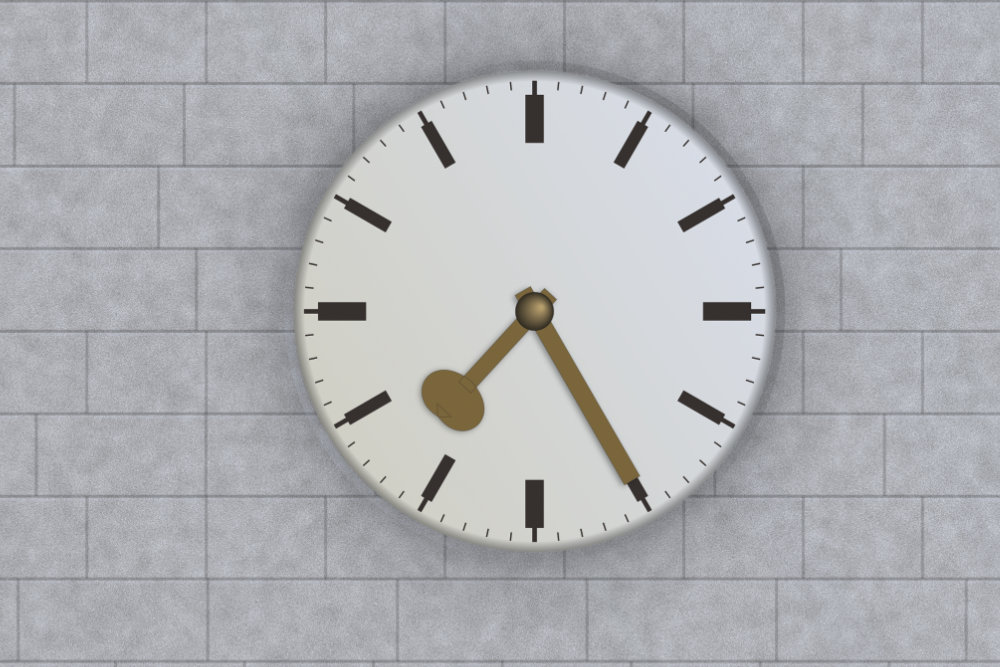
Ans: 7:25
